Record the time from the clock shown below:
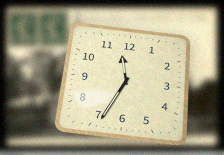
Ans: 11:34
